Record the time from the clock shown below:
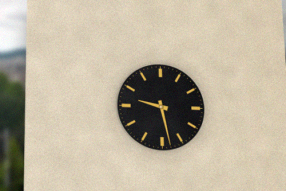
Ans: 9:28
